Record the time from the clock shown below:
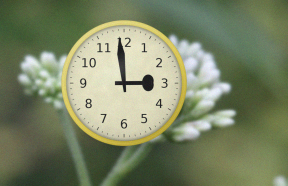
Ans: 2:59
